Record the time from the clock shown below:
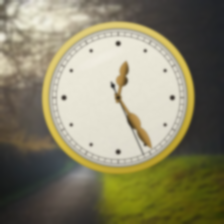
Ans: 12:24:26
